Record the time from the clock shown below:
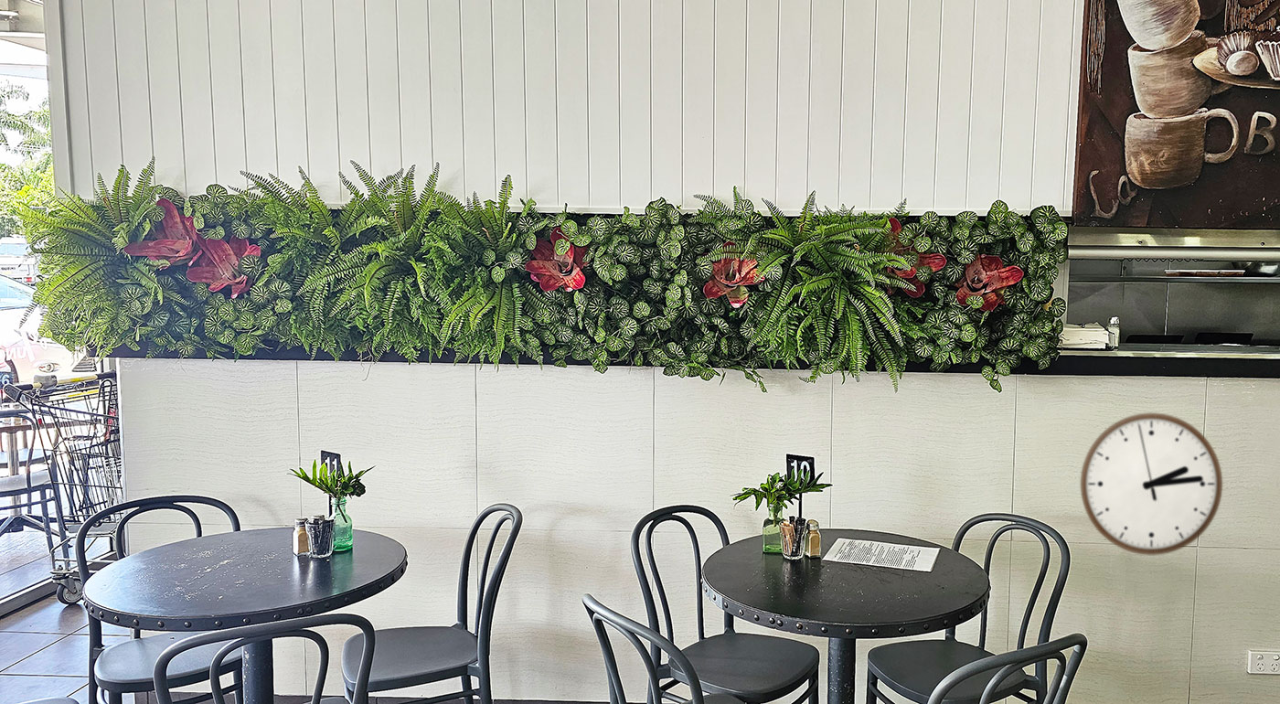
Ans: 2:13:58
